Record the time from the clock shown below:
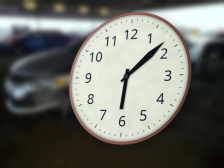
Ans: 6:08
